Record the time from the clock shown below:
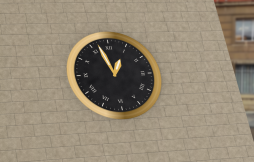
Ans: 12:57
